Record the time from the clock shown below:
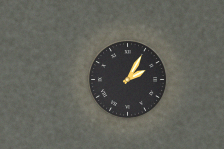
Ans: 2:05
